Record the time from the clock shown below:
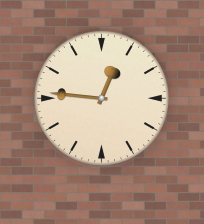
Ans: 12:46
